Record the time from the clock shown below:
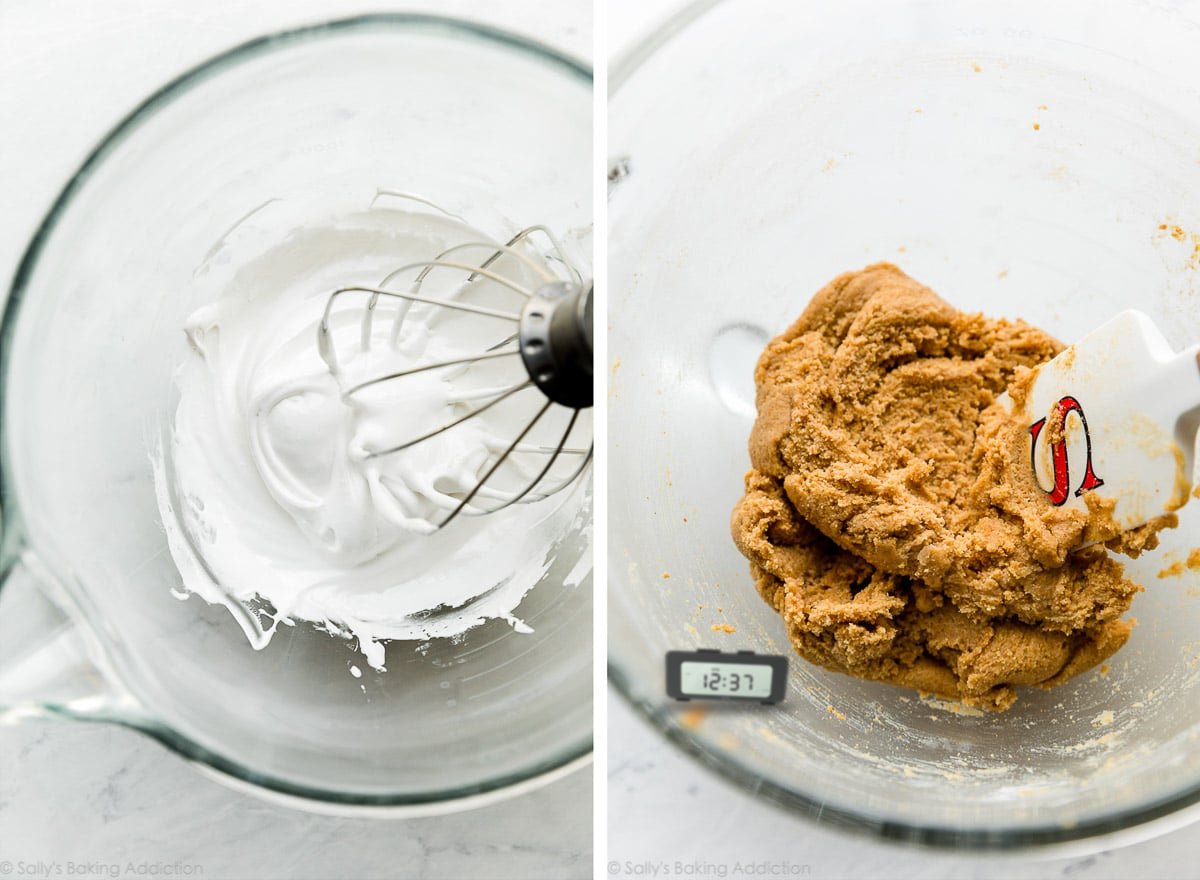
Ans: 12:37
